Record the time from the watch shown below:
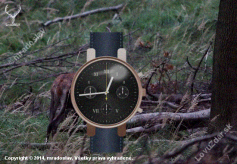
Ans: 12:44
